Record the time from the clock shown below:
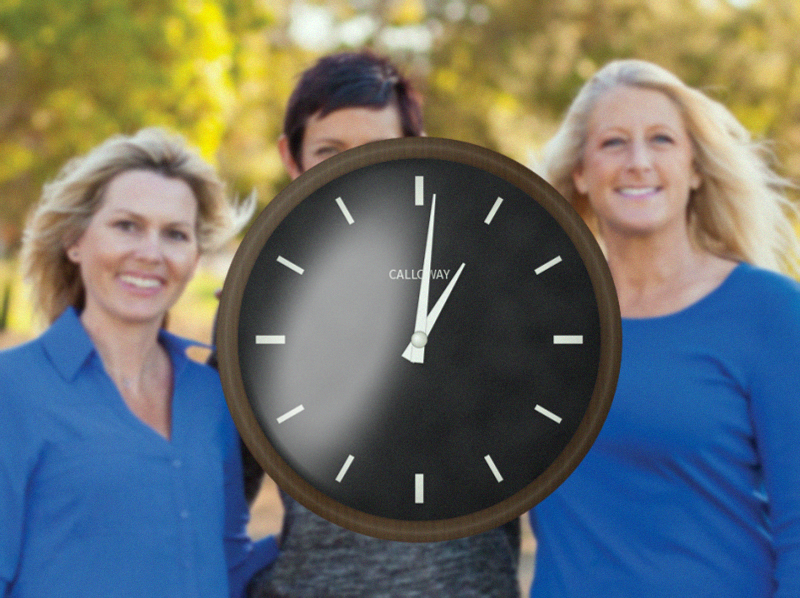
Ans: 1:01
